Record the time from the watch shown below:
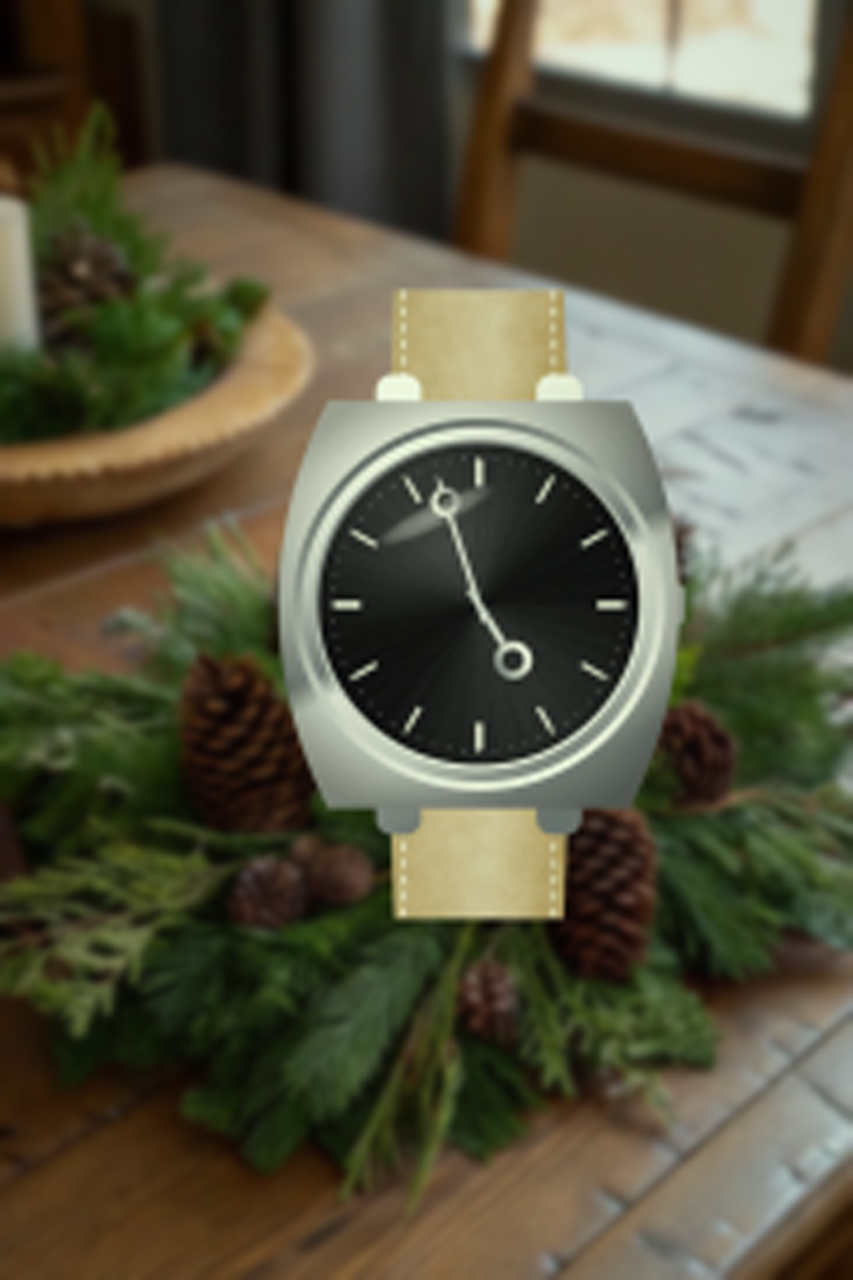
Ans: 4:57
